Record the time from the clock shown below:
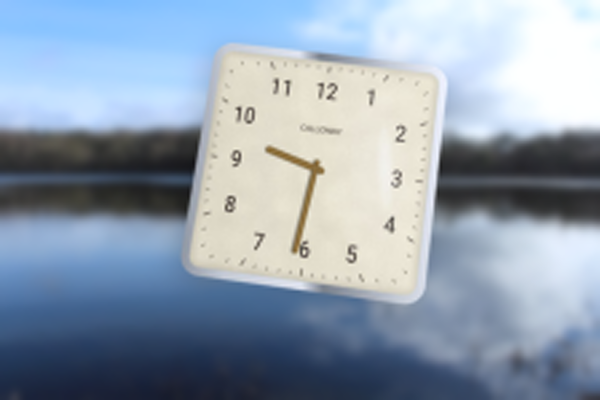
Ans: 9:31
